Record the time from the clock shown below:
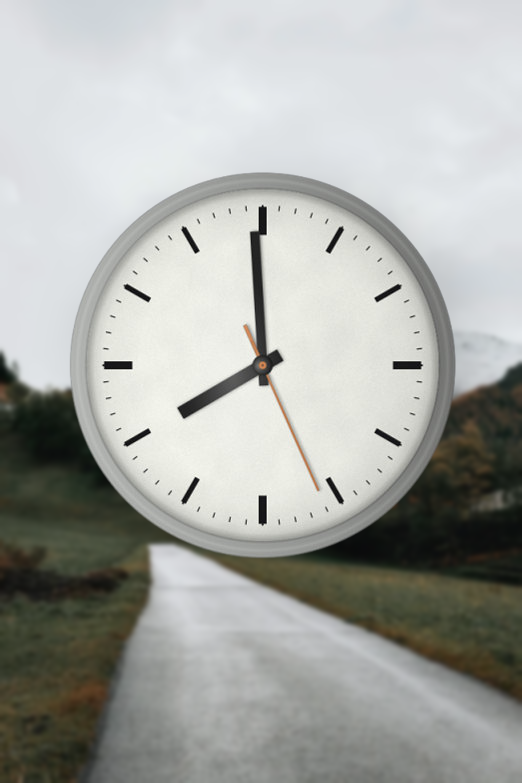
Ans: 7:59:26
